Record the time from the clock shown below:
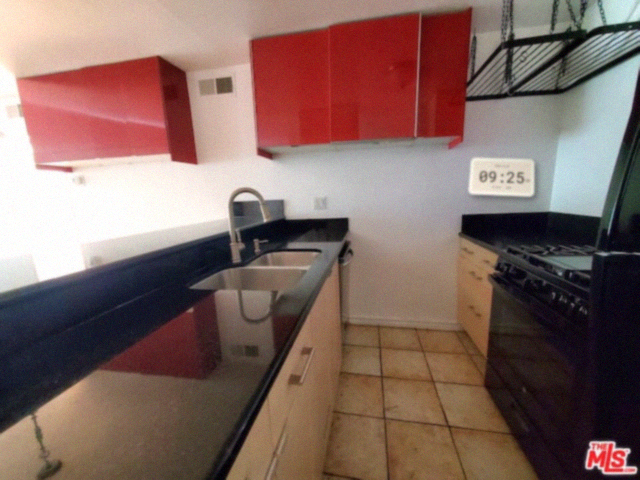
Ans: 9:25
